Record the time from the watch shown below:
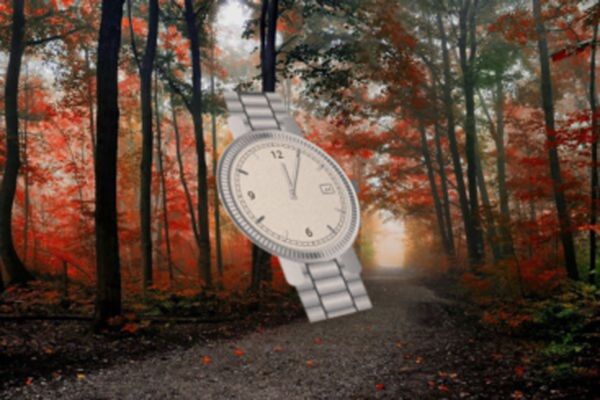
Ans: 12:05
